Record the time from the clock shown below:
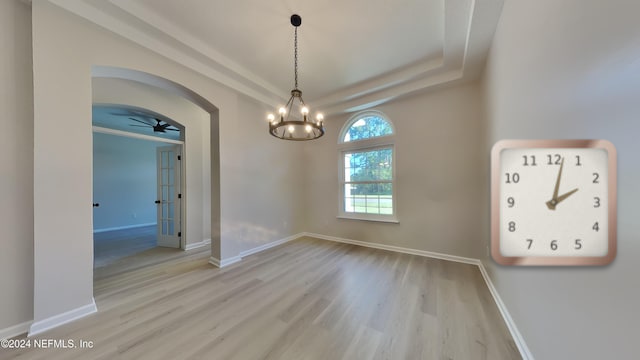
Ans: 2:02
